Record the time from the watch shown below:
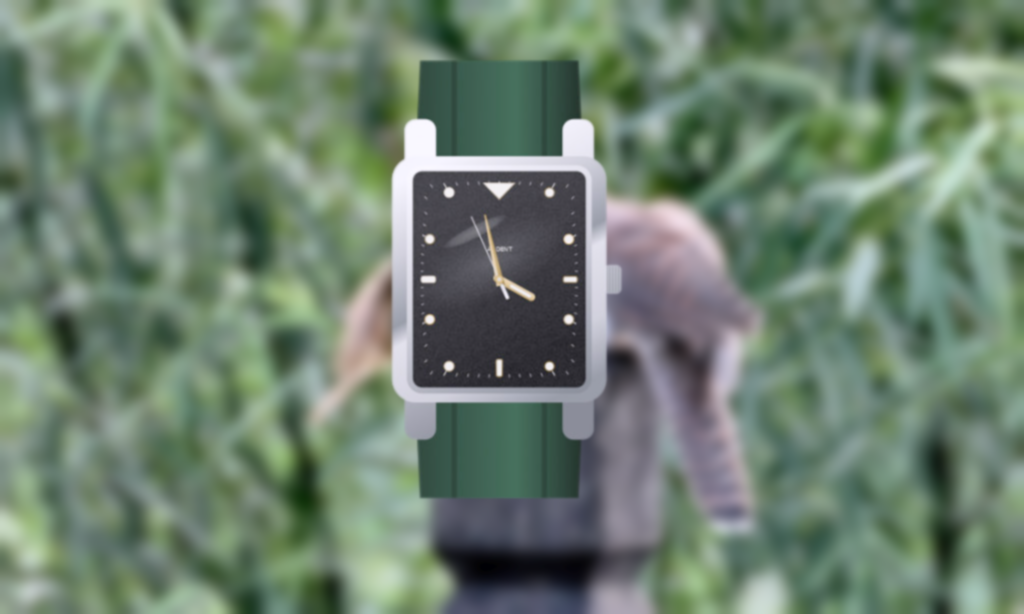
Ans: 3:57:56
